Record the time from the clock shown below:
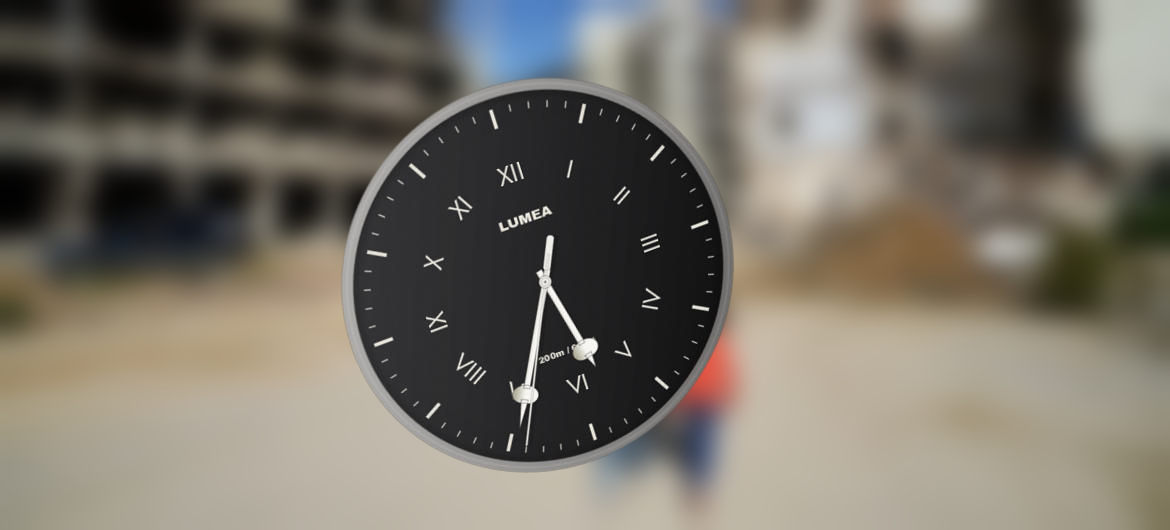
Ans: 5:34:34
